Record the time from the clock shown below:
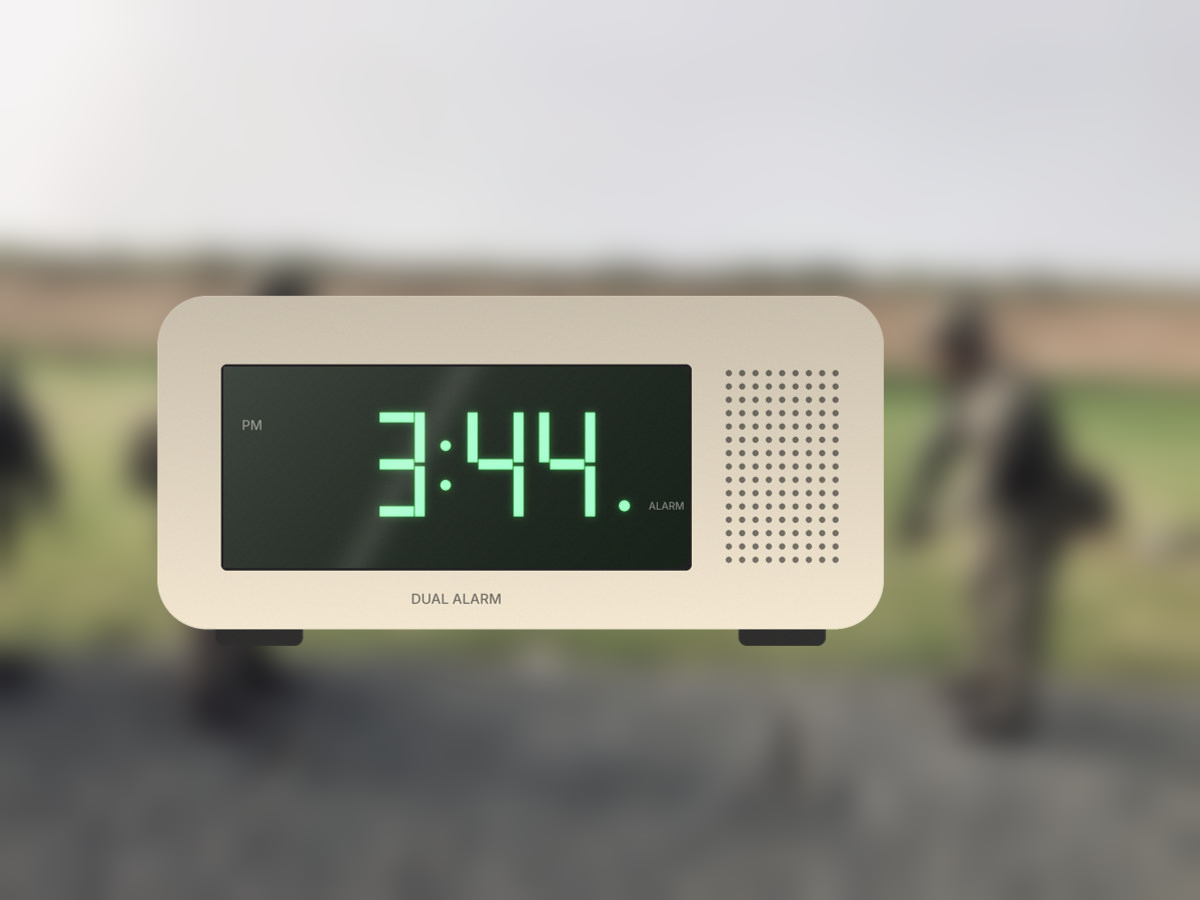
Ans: 3:44
